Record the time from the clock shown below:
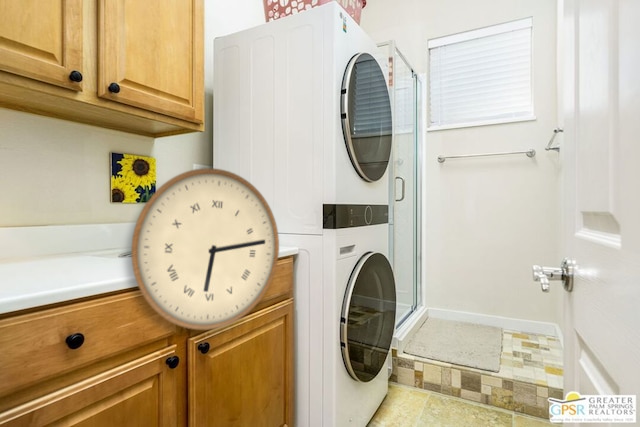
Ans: 6:13
